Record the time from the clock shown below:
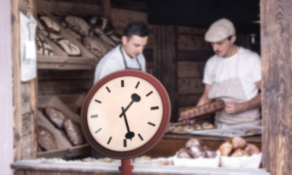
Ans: 1:28
